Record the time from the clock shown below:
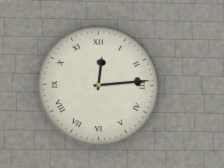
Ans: 12:14
